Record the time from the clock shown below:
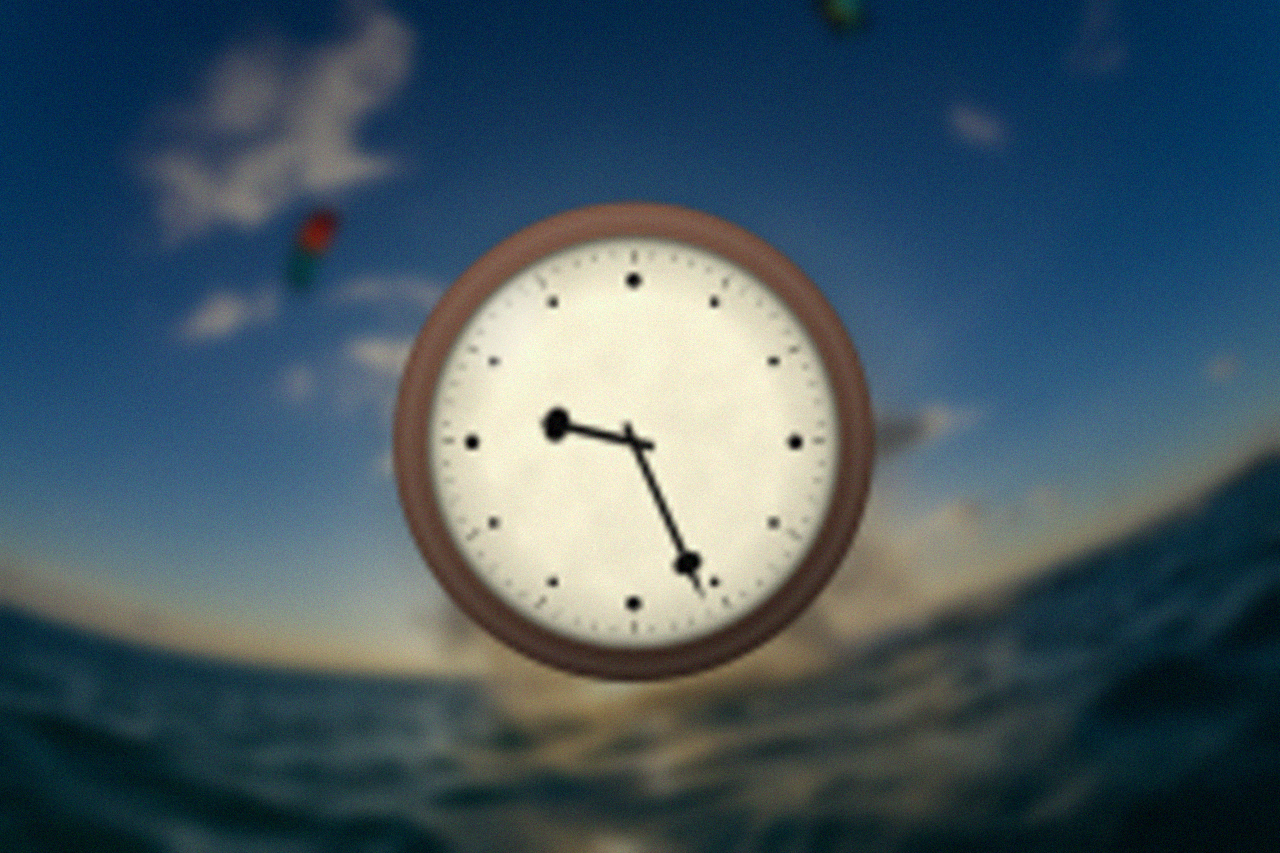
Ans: 9:26
